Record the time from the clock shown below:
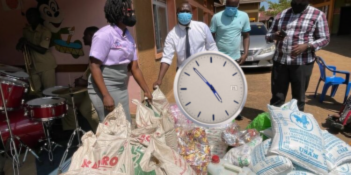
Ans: 4:53
